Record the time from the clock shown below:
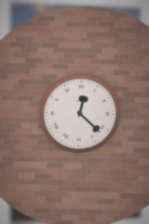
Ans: 12:22
